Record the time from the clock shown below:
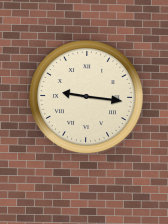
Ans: 9:16
